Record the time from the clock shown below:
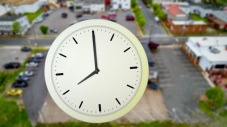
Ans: 8:00
